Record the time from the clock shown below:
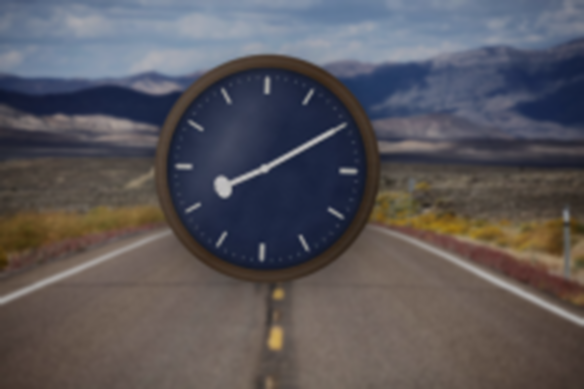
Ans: 8:10
